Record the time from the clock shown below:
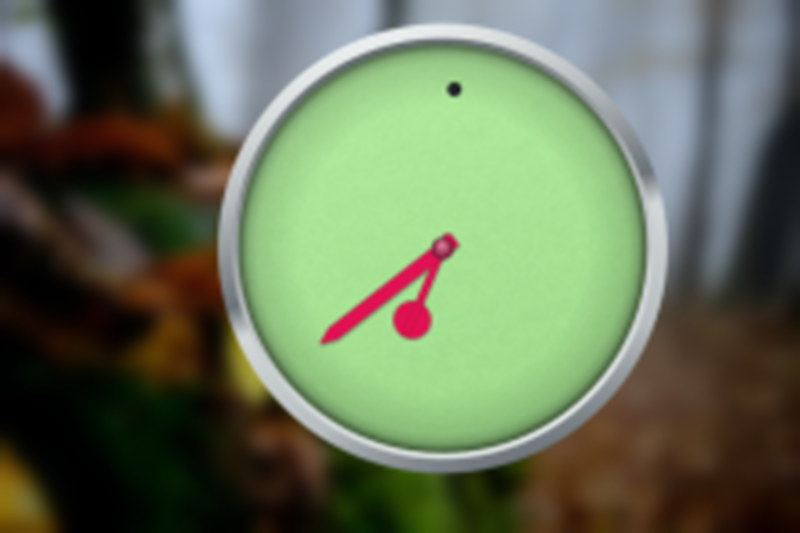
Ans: 6:38
